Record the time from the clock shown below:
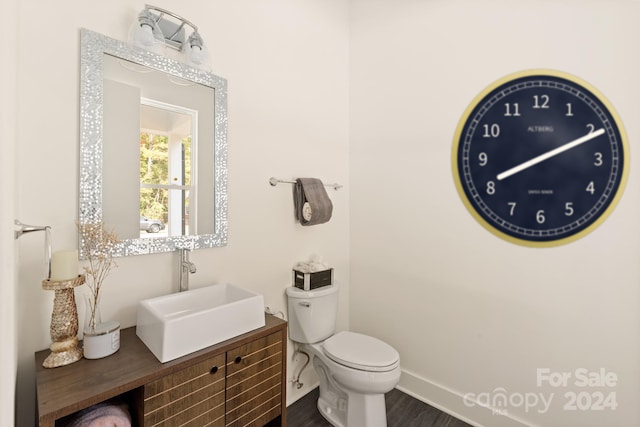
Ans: 8:11
